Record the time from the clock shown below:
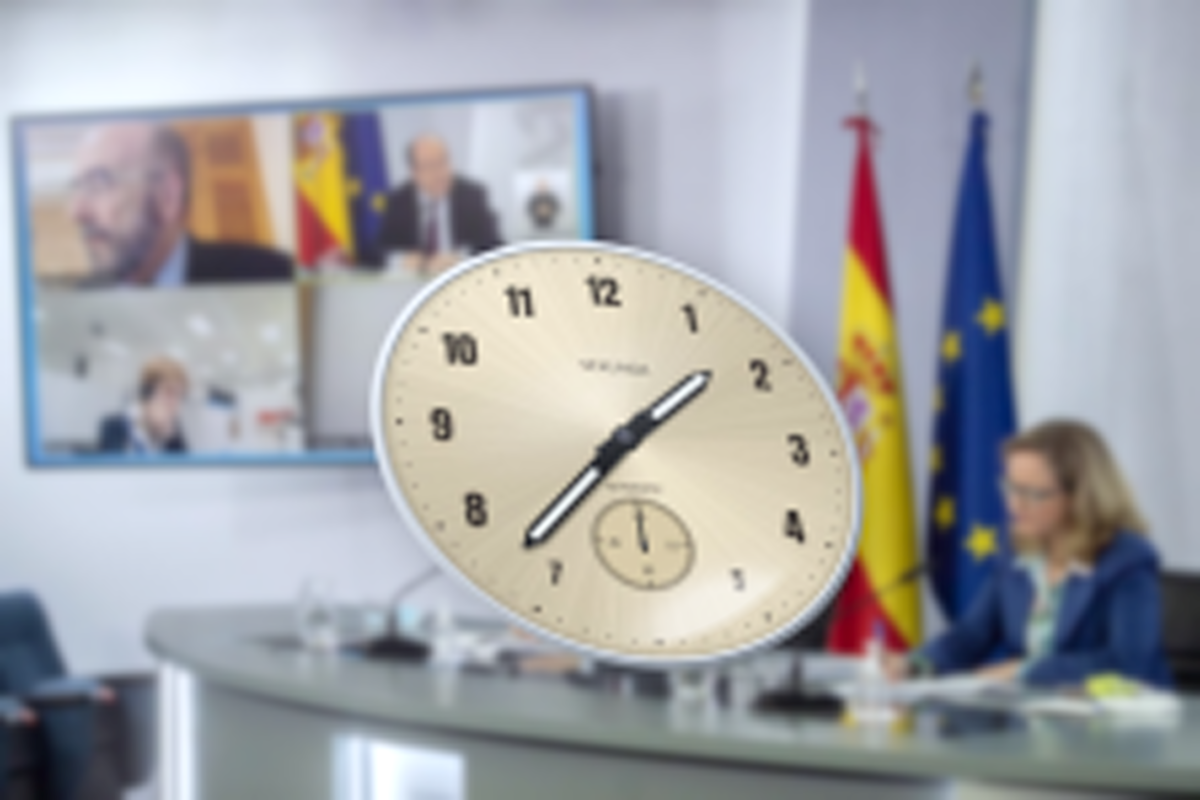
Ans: 1:37
